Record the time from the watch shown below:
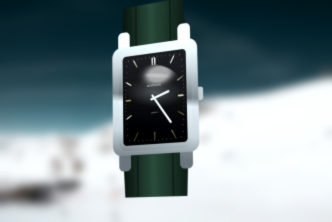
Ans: 2:24
